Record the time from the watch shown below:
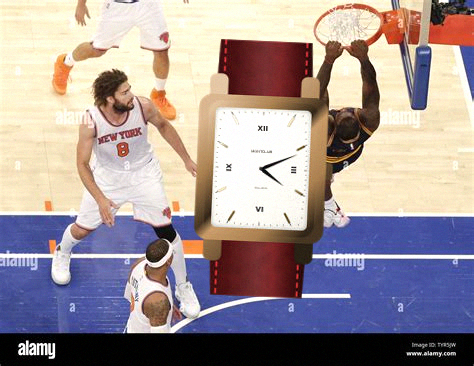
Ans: 4:11
